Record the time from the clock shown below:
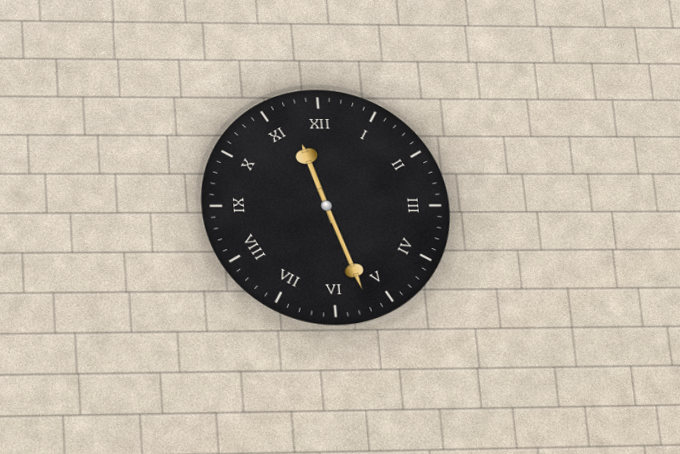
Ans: 11:27
